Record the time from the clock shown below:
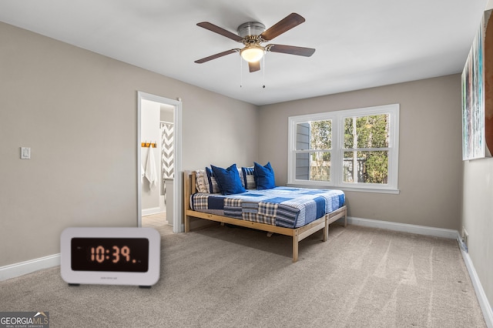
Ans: 10:39
